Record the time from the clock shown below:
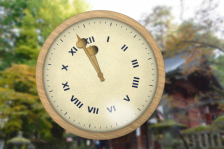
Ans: 11:58
